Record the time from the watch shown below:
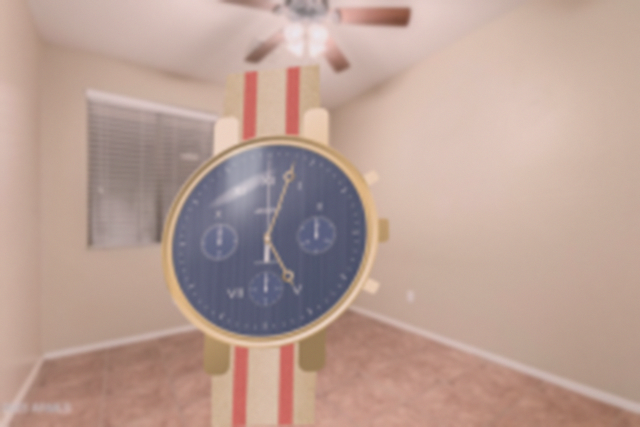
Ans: 5:03
